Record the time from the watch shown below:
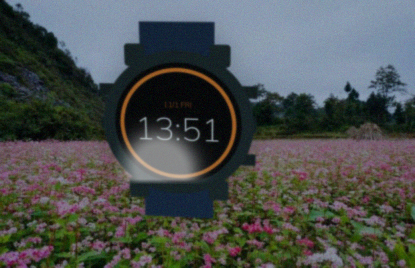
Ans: 13:51
